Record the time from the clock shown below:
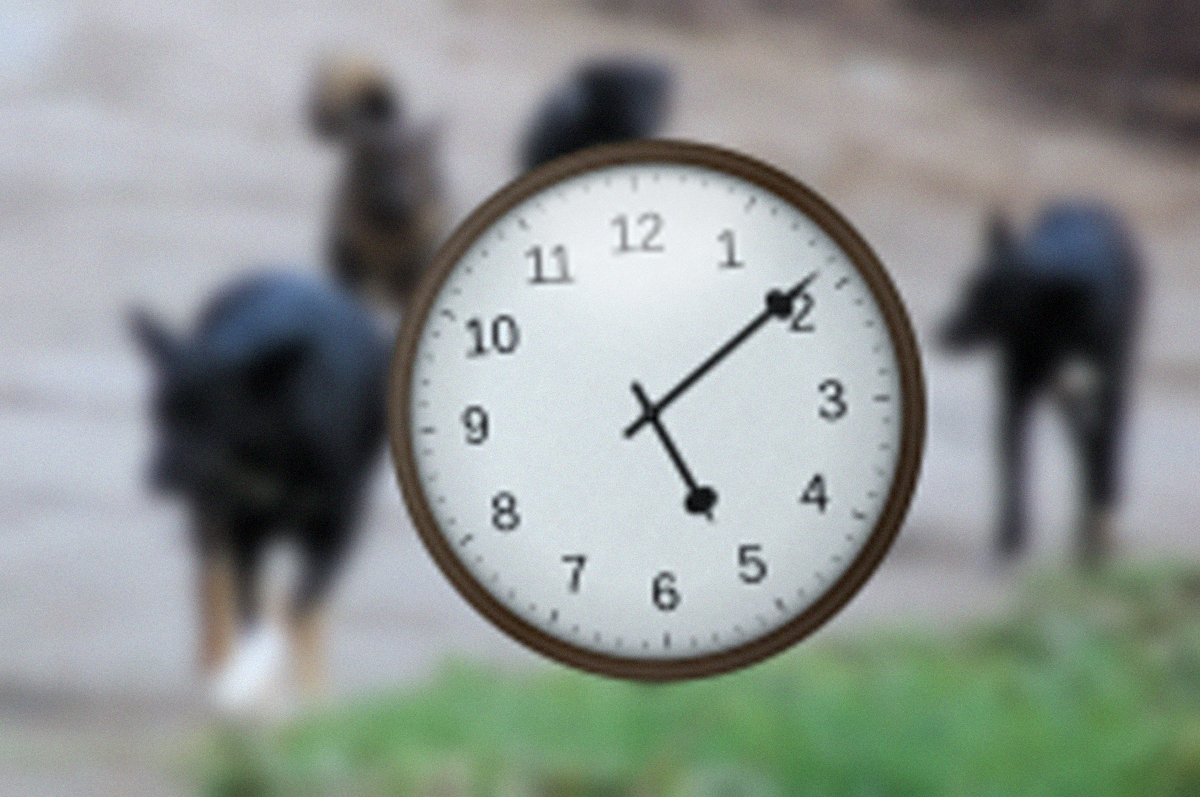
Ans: 5:09
